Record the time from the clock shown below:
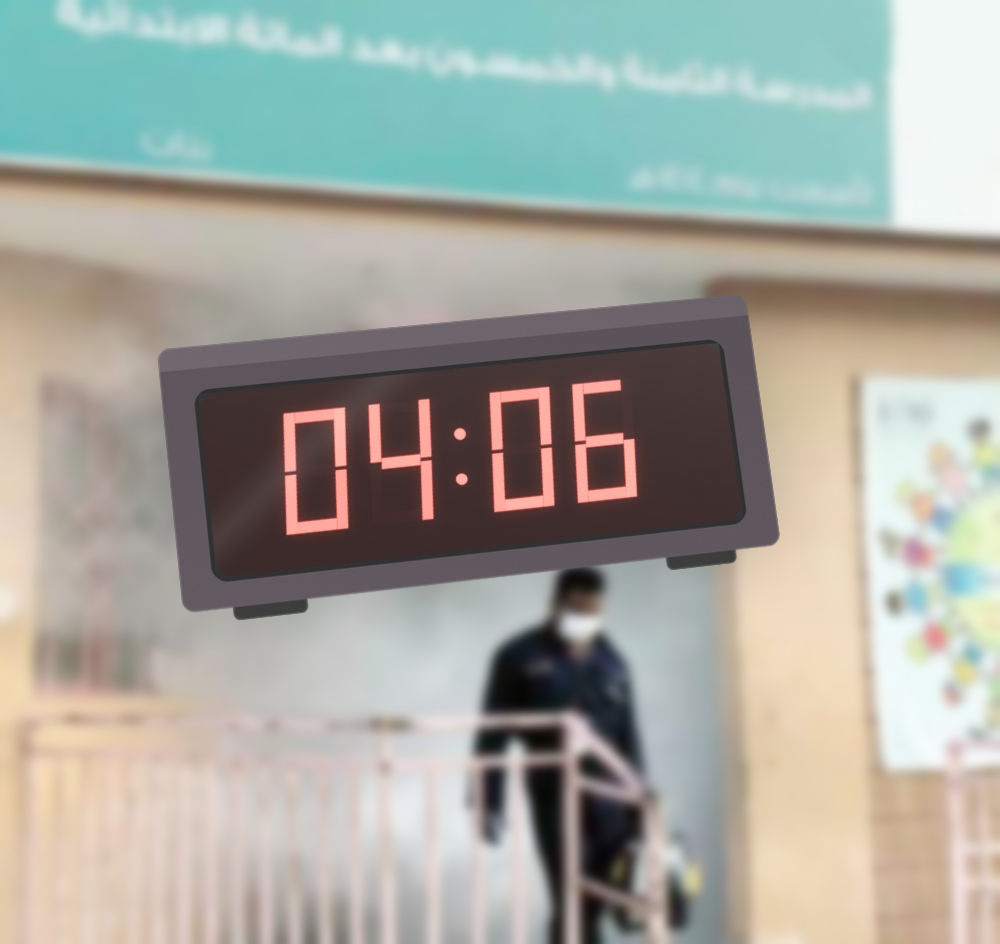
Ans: 4:06
